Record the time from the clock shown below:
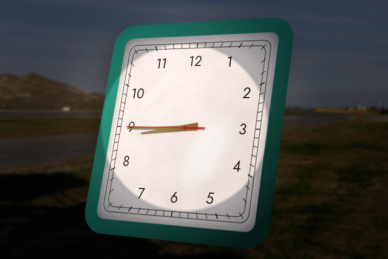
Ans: 8:44:45
